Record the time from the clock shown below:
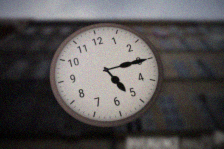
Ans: 5:15
